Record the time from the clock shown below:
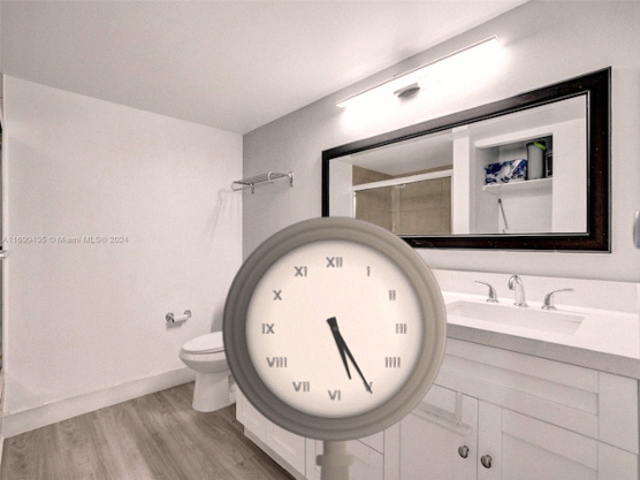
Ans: 5:25
